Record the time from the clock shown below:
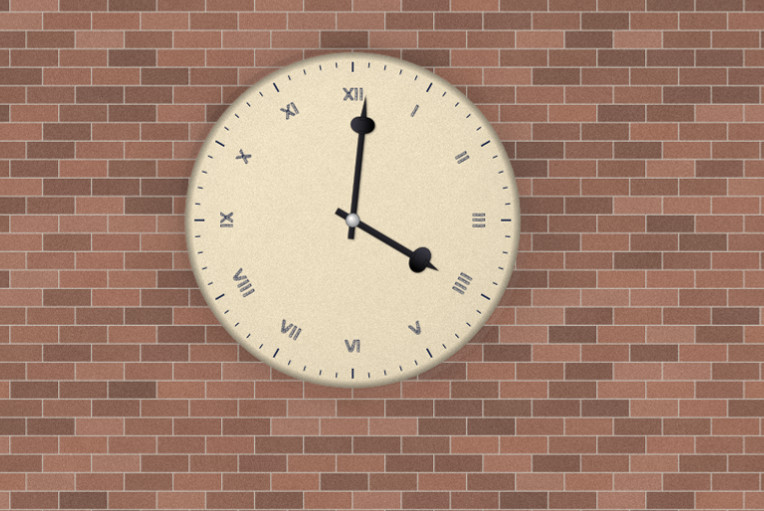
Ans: 4:01
